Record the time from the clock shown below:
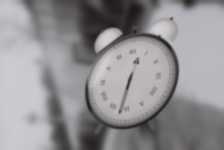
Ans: 12:32
